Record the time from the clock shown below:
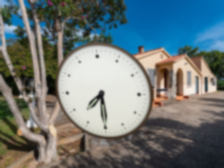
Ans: 7:30
